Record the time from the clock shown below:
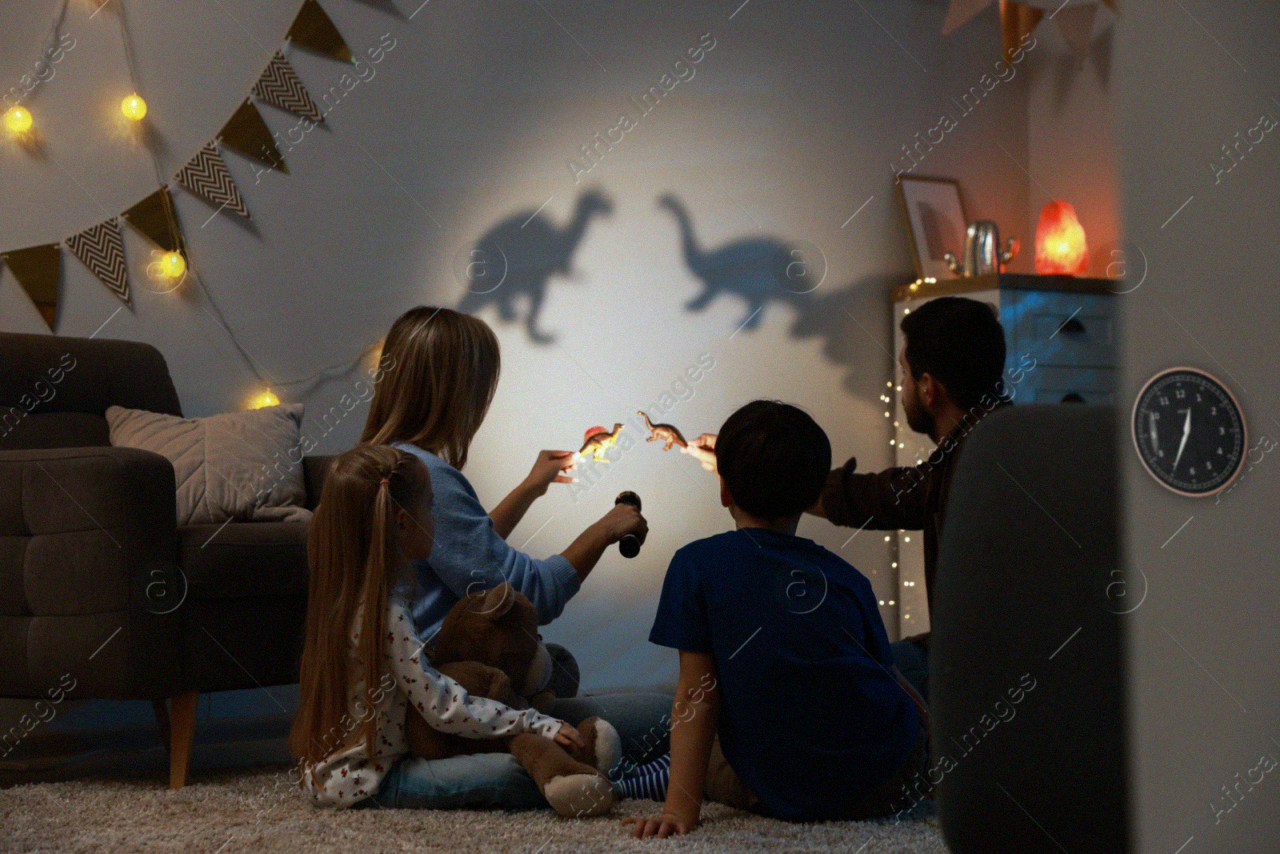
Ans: 12:35
